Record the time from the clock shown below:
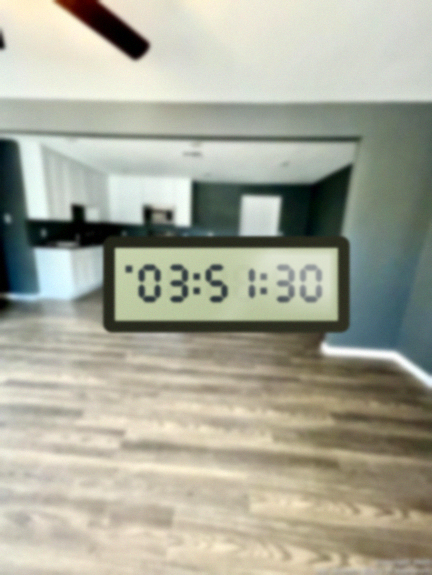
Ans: 3:51:30
